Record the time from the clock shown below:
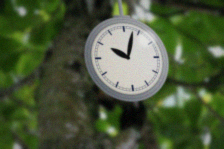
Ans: 10:03
